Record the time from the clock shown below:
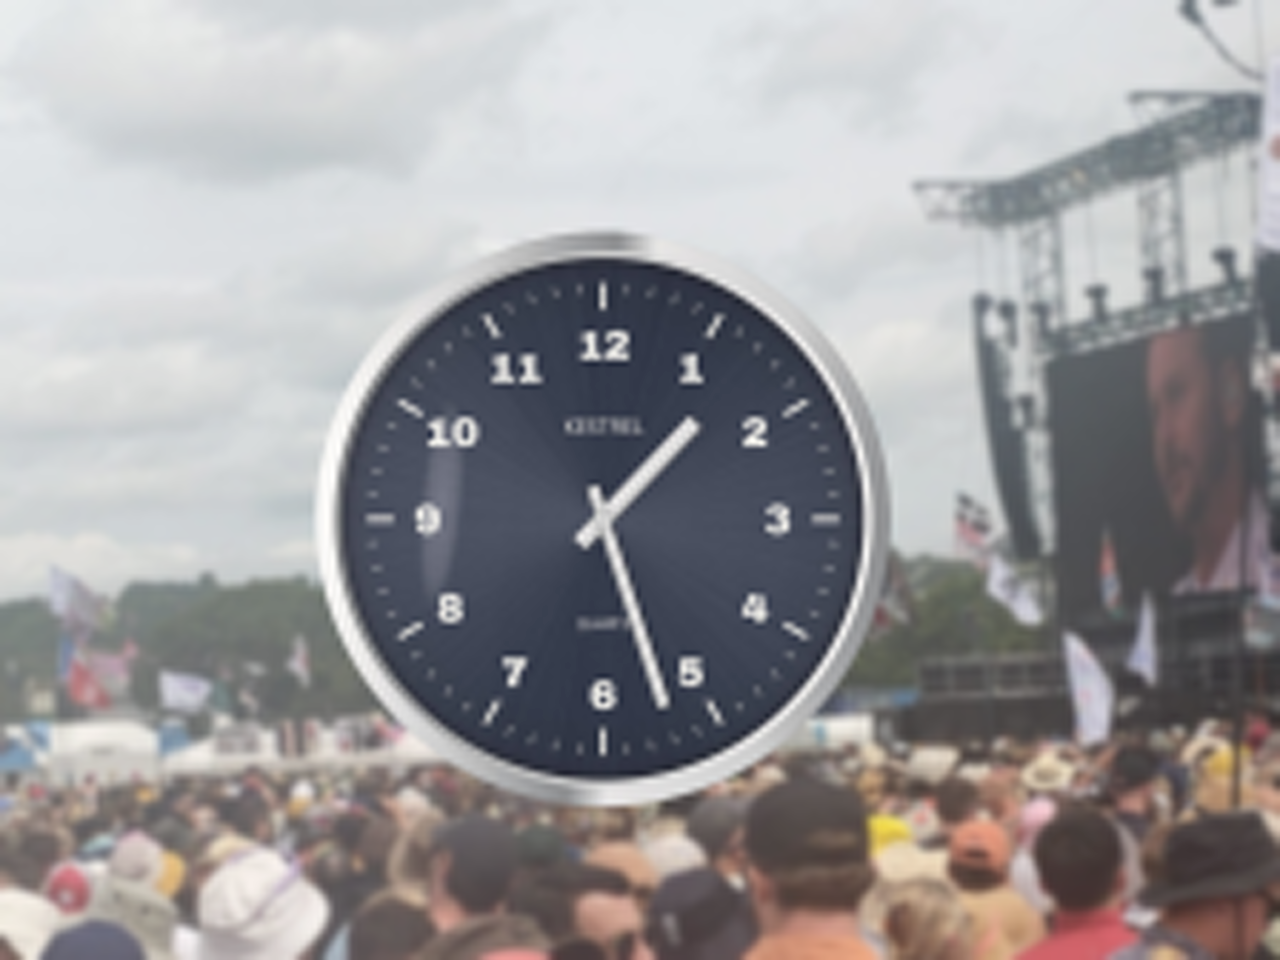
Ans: 1:27
